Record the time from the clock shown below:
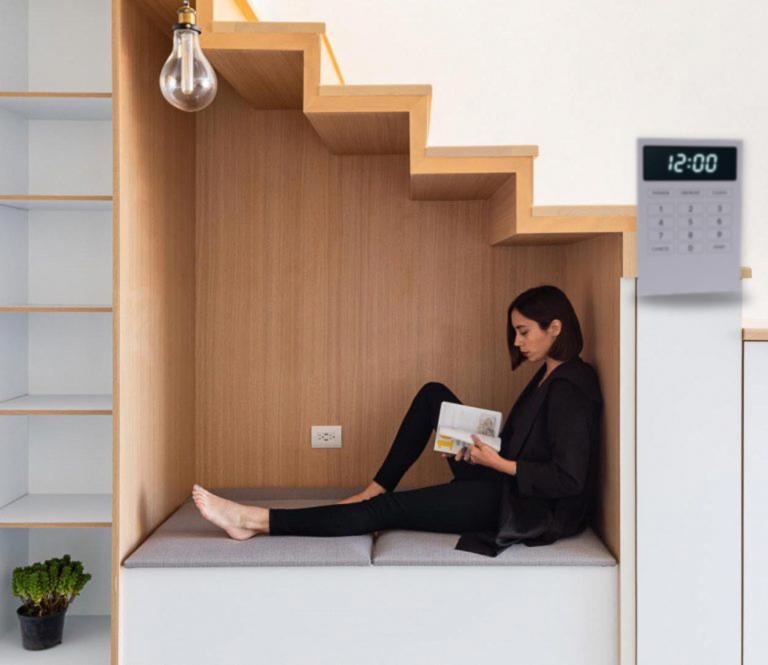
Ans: 12:00
